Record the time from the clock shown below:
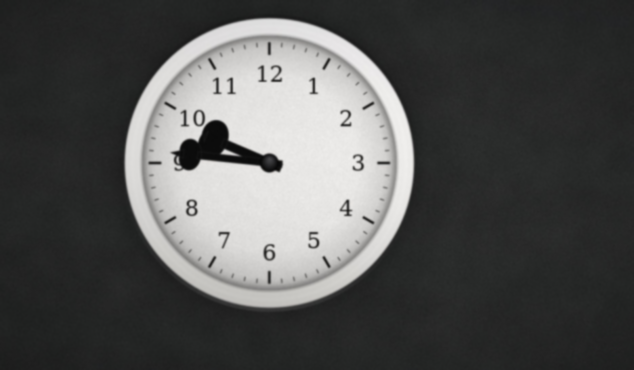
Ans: 9:46
